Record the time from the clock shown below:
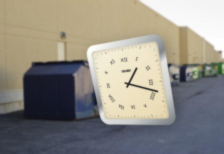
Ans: 1:18
